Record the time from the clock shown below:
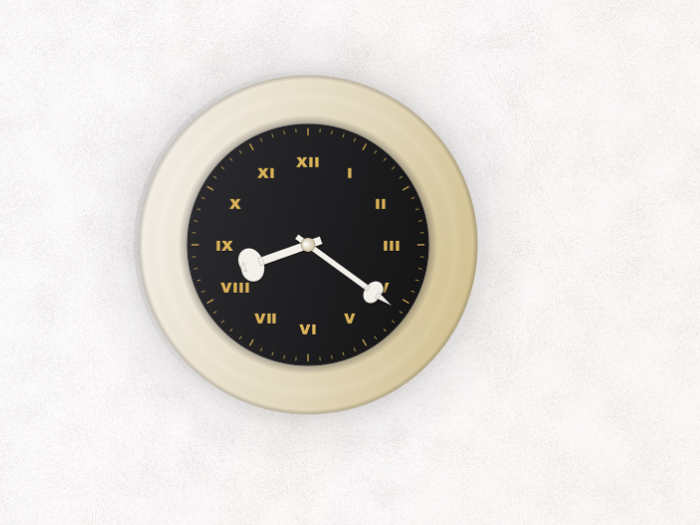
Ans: 8:21
